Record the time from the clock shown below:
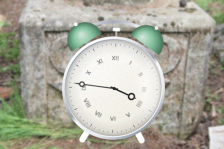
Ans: 3:46
